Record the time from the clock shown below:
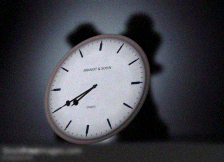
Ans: 7:40
